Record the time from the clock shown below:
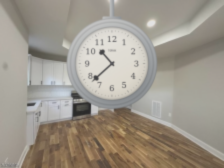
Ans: 10:38
